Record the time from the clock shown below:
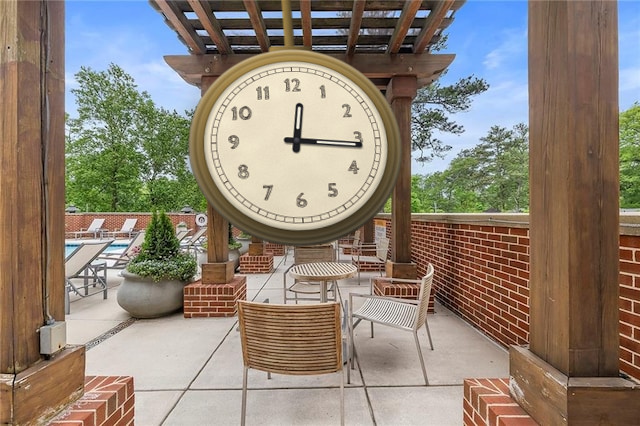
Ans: 12:16
